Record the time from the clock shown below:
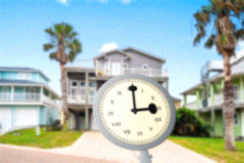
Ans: 3:01
